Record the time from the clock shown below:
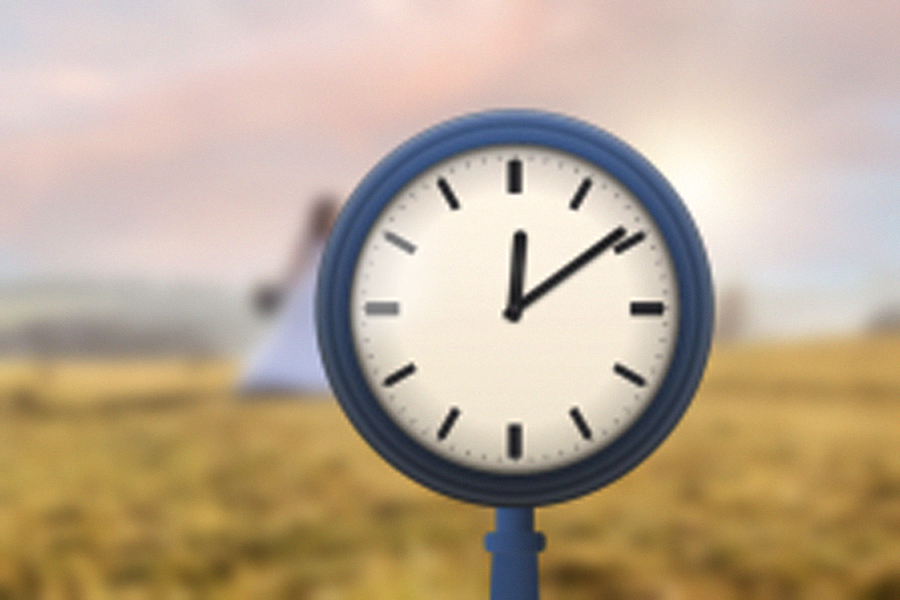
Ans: 12:09
